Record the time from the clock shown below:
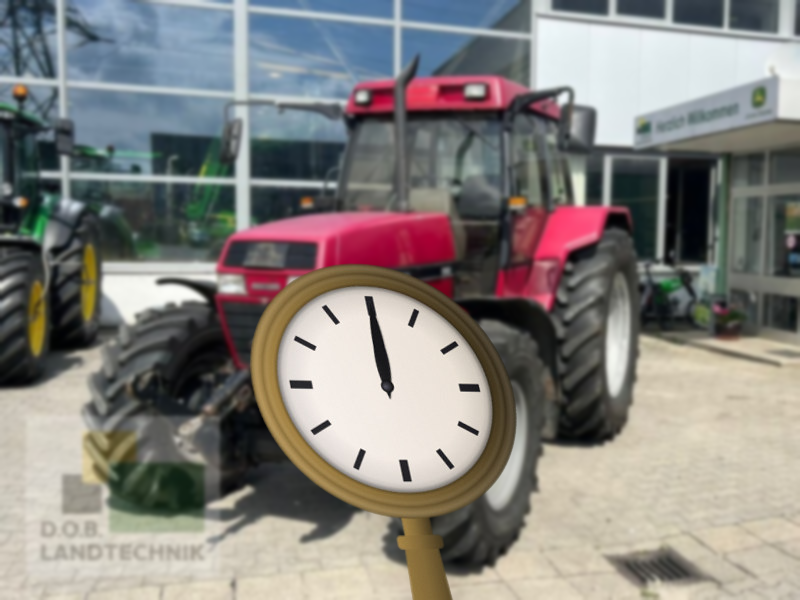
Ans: 12:00
